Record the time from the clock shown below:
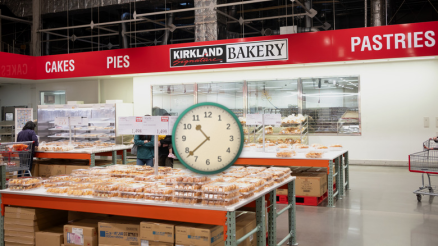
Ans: 10:38
